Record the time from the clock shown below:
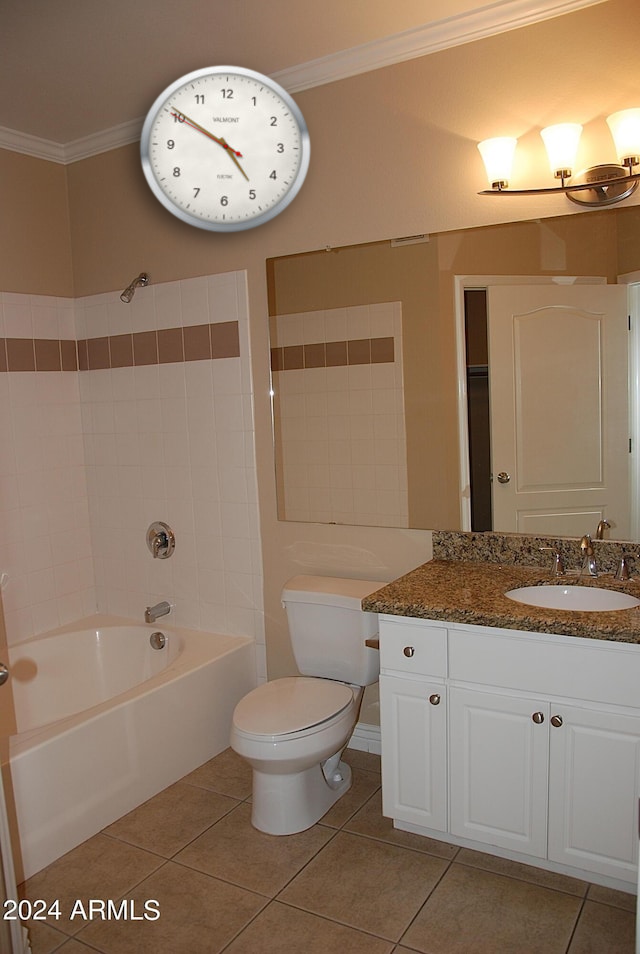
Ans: 4:50:50
